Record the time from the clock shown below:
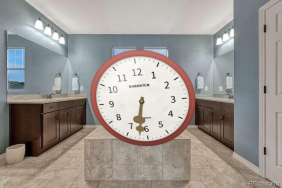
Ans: 6:32
